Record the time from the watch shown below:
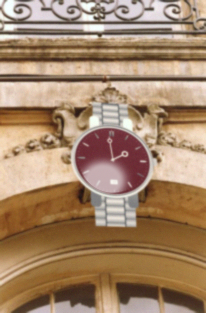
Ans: 1:59
